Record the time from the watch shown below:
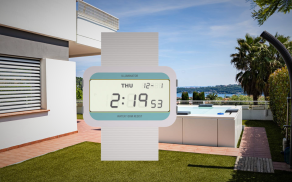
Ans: 2:19:53
